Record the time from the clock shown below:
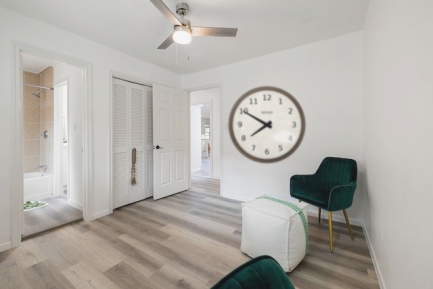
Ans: 7:50
